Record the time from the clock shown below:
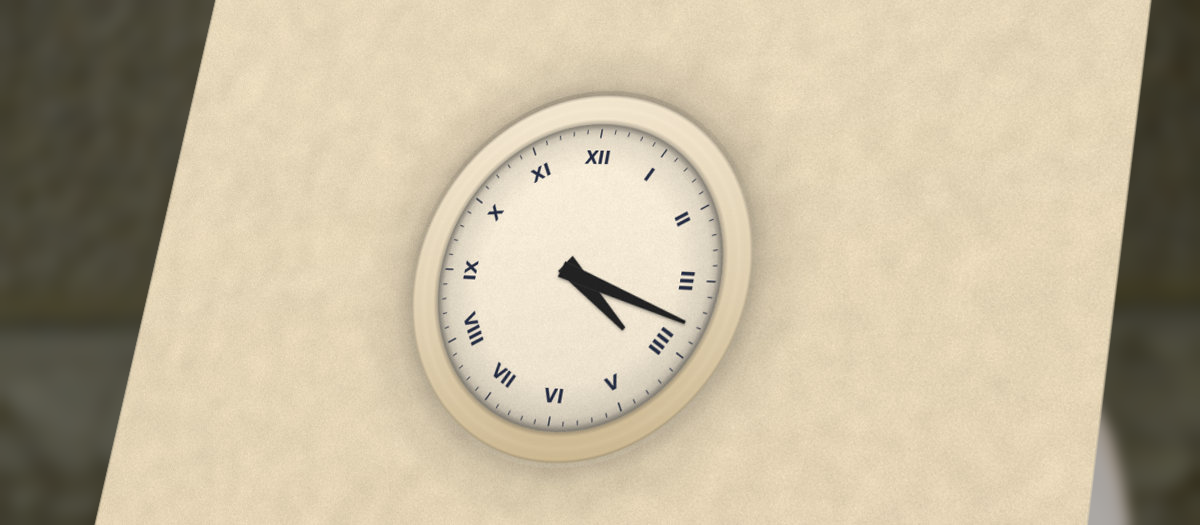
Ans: 4:18
